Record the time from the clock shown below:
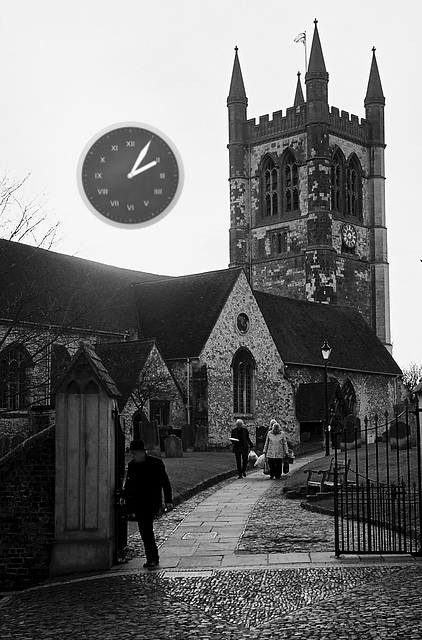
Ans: 2:05
